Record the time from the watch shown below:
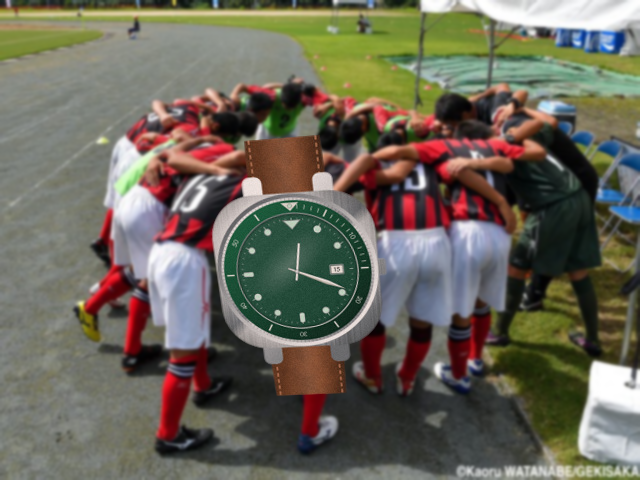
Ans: 12:19
